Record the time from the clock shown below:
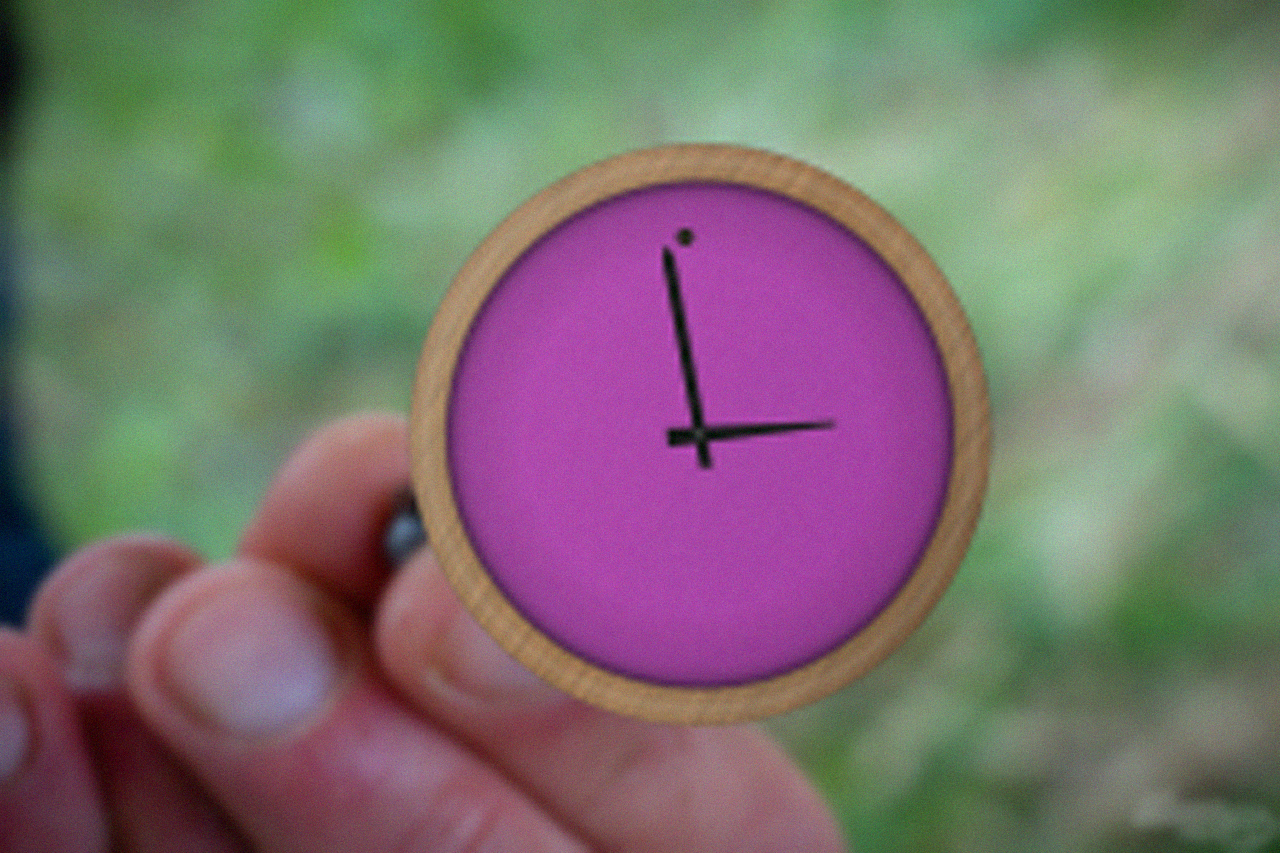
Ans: 2:59
